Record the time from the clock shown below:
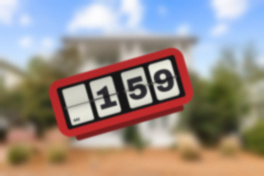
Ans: 1:59
